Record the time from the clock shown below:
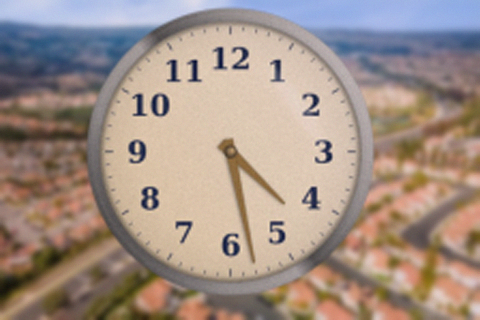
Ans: 4:28
